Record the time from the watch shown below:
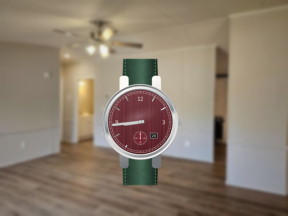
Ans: 8:44
